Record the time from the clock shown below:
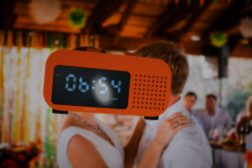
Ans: 6:54
